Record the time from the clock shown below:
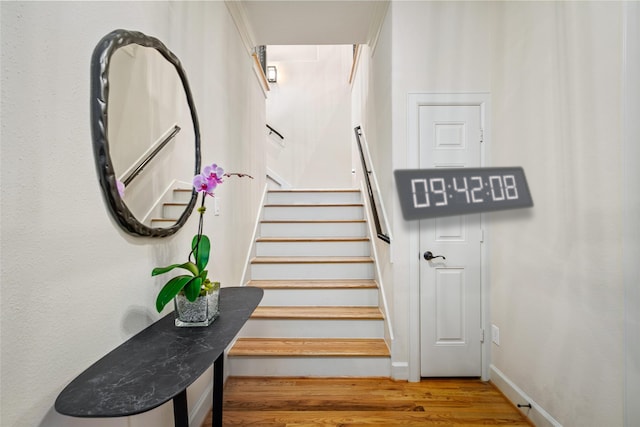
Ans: 9:42:08
